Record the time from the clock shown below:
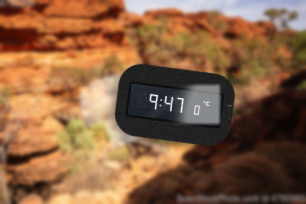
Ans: 9:47
